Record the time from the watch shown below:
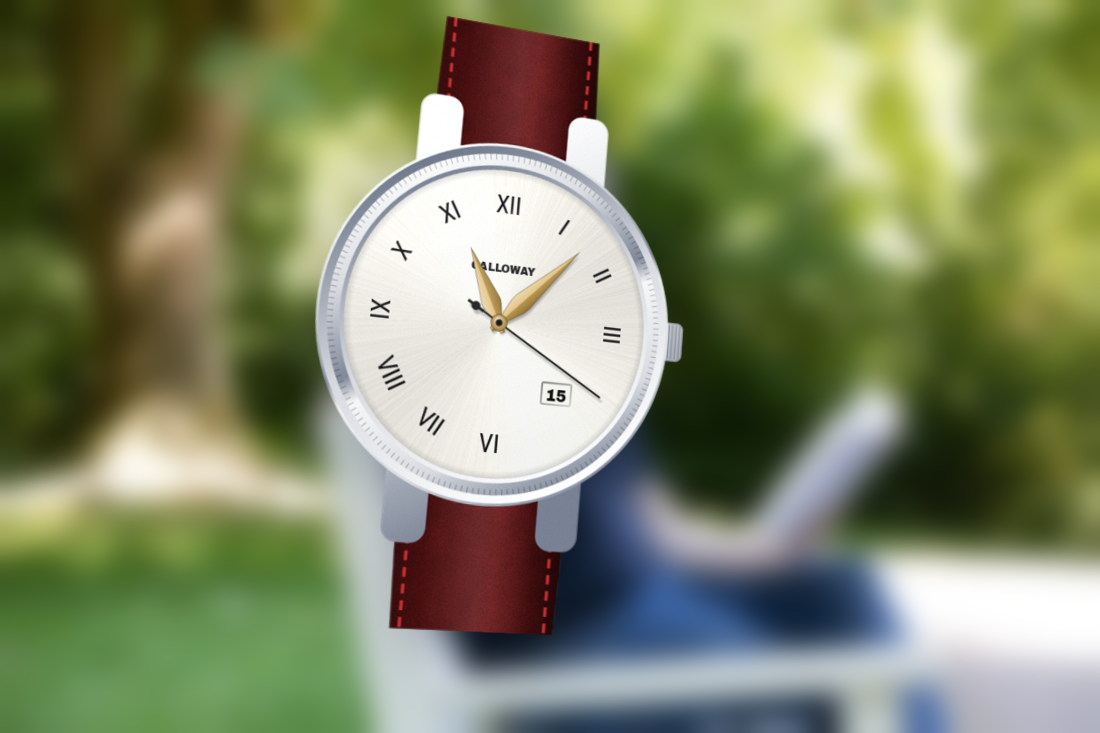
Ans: 11:07:20
